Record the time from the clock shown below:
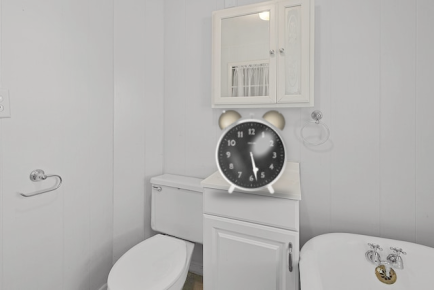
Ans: 5:28
